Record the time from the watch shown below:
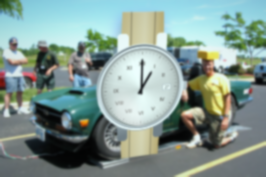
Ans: 1:00
